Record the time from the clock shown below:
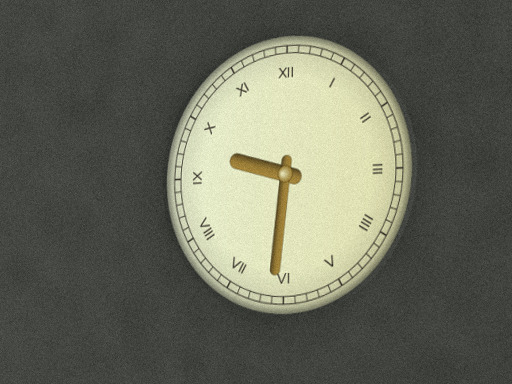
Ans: 9:31
